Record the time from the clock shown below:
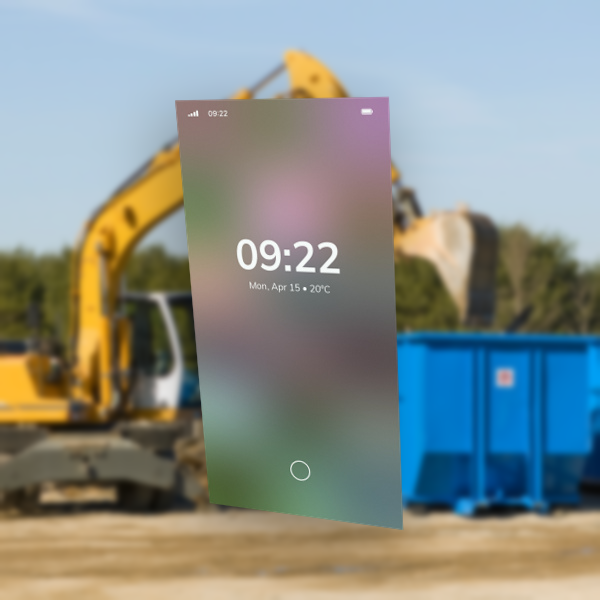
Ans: 9:22
